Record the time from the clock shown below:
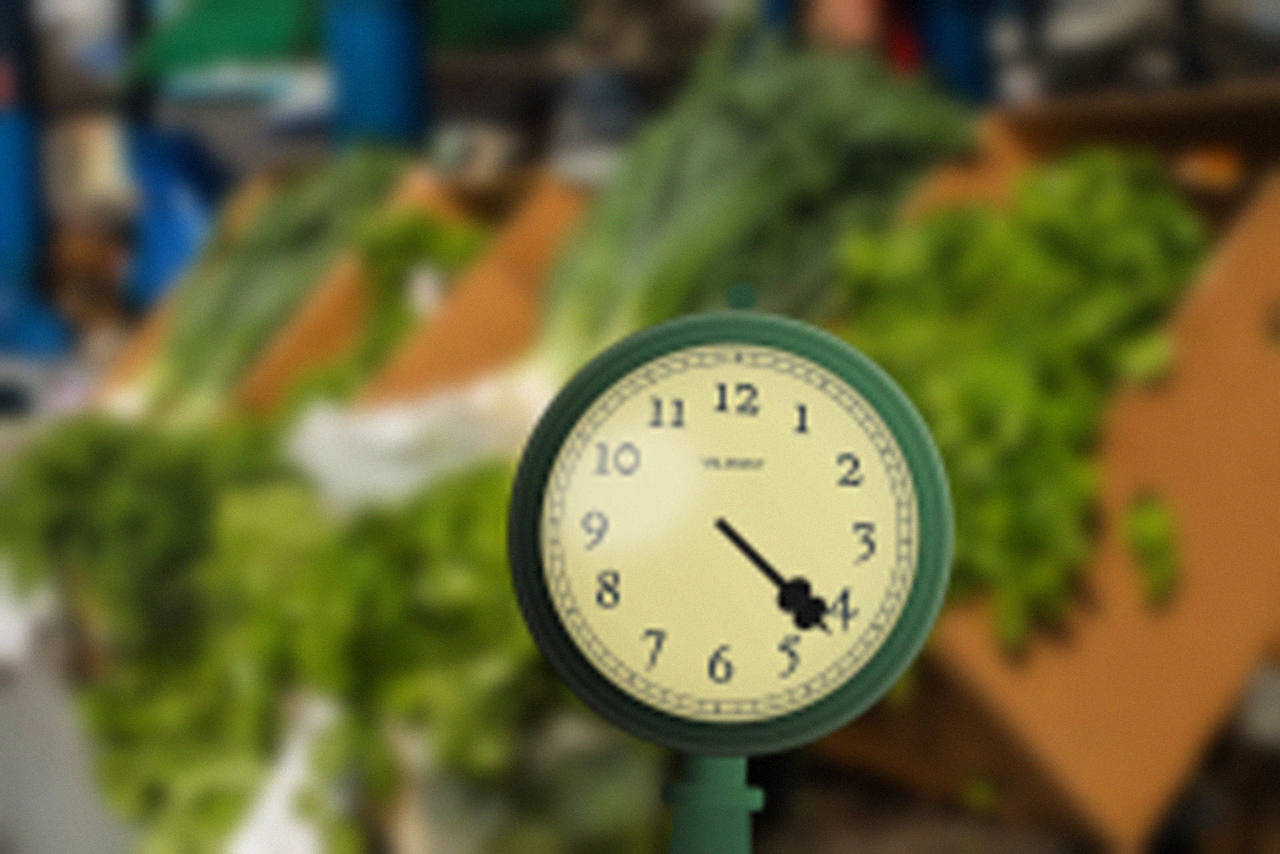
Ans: 4:22
